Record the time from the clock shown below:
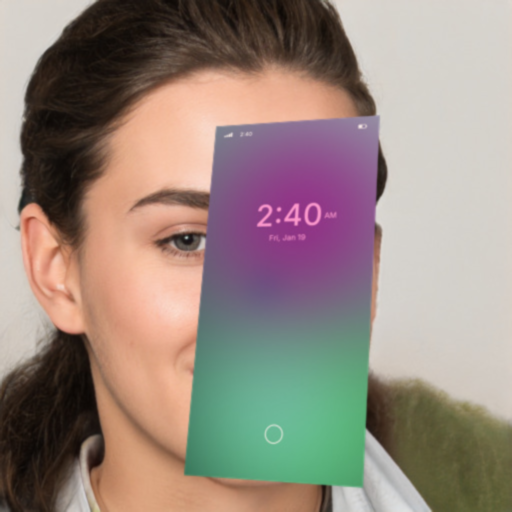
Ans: 2:40
